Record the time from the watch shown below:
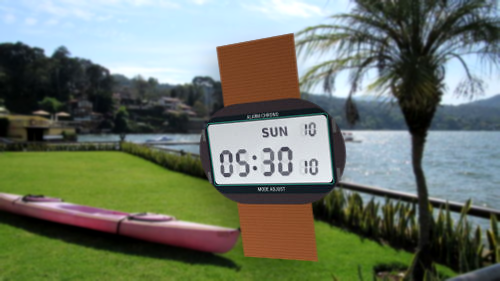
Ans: 5:30:10
